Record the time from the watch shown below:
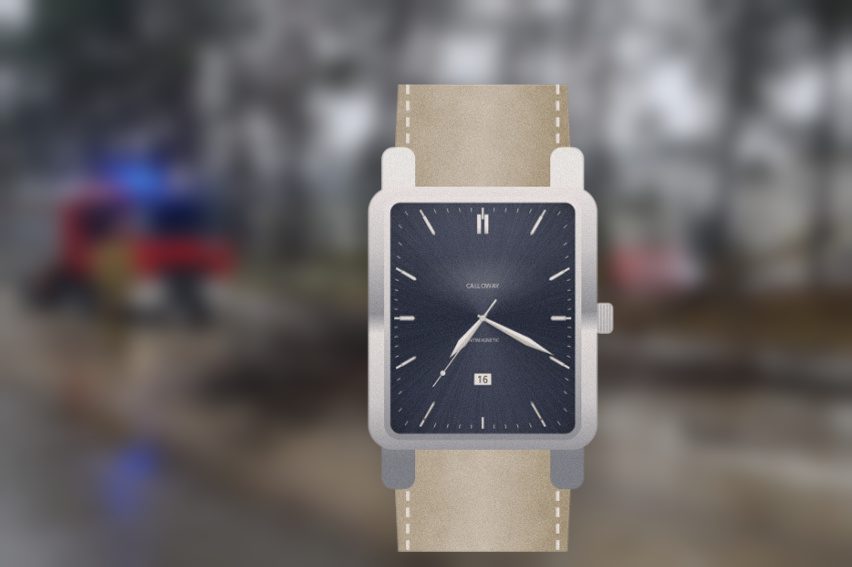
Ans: 7:19:36
